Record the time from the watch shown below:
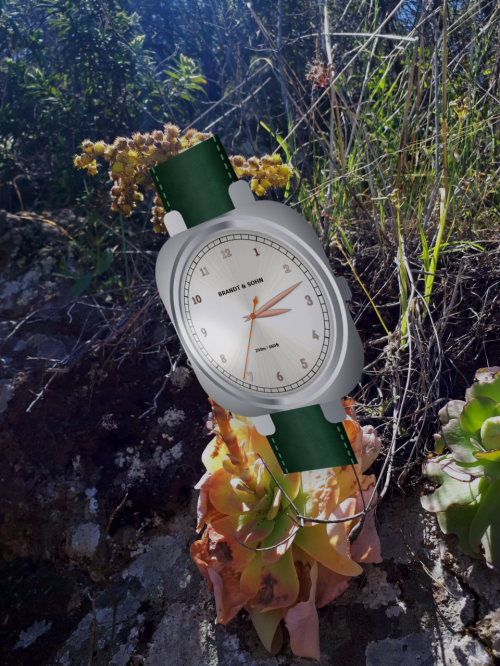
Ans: 3:12:36
